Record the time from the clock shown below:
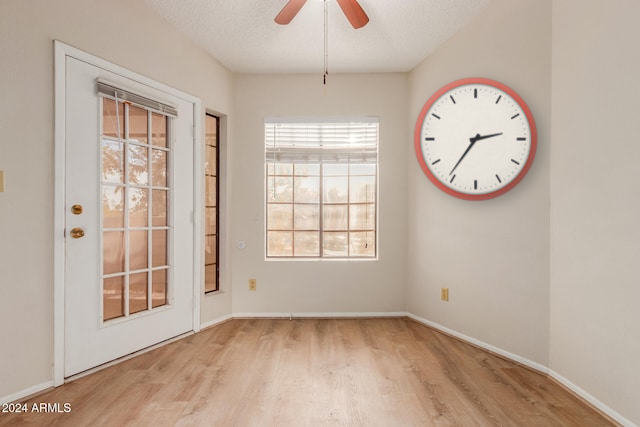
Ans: 2:36
